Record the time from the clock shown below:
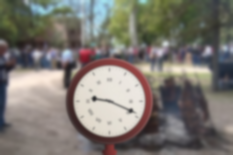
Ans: 9:19
